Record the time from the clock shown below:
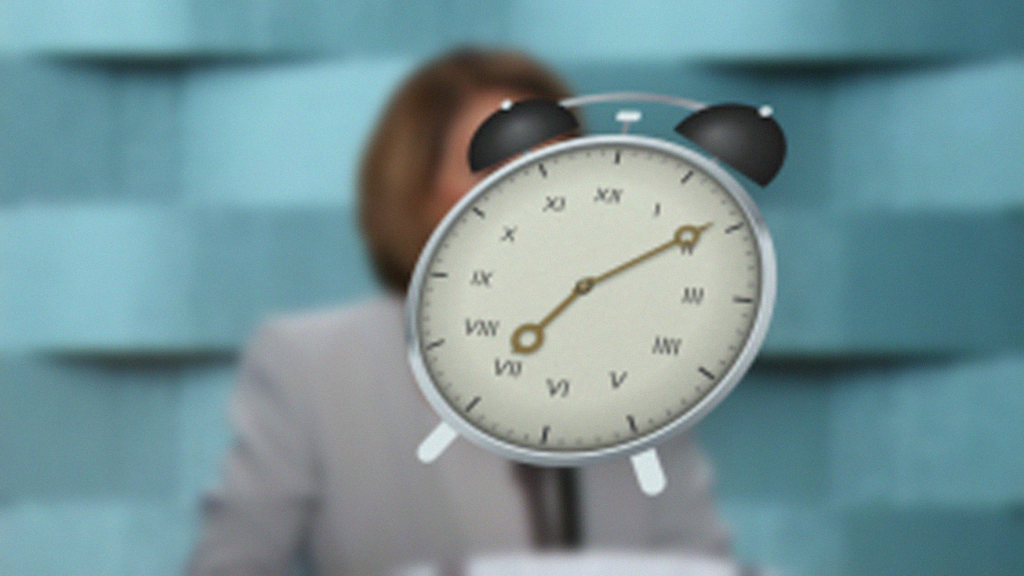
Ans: 7:09
